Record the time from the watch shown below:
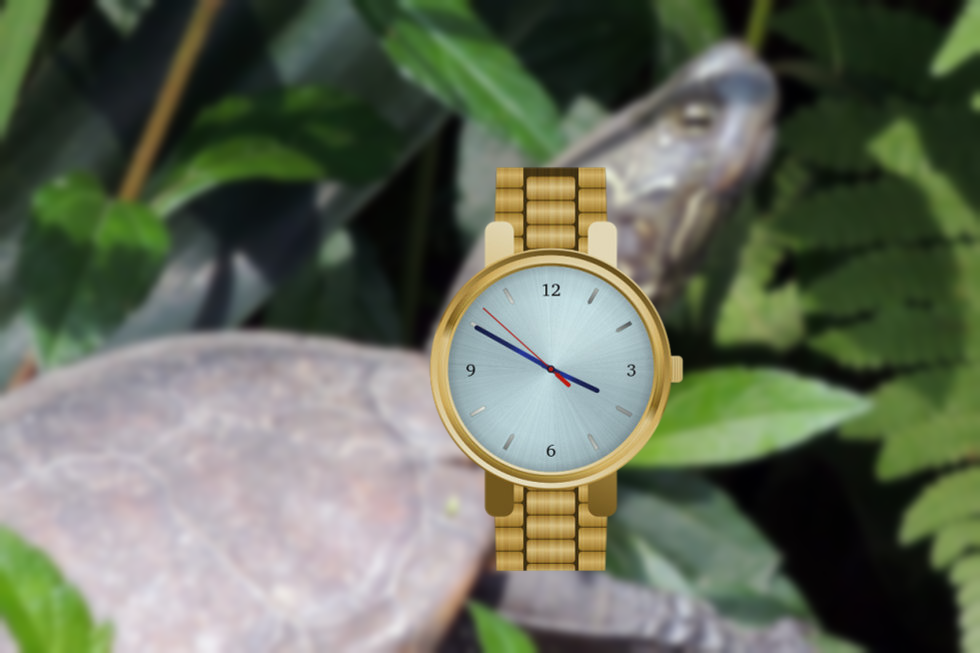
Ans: 3:49:52
